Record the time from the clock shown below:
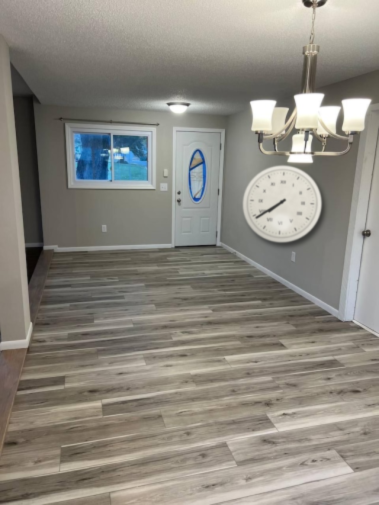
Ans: 7:39
